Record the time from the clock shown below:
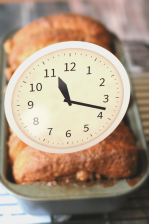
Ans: 11:18
